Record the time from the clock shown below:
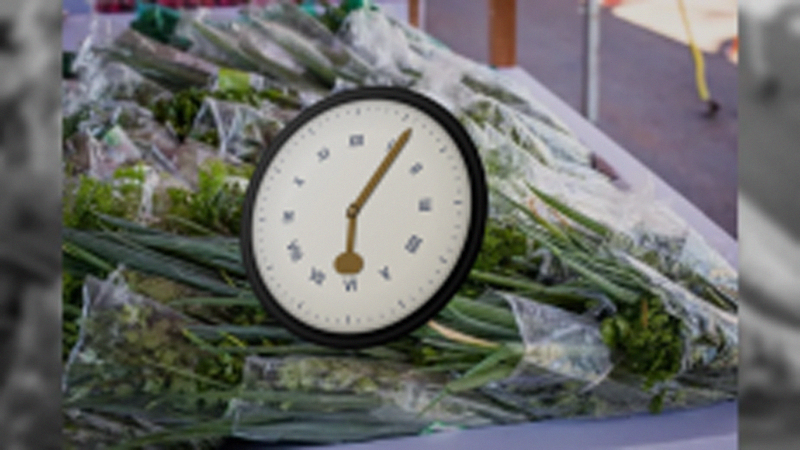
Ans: 6:06
